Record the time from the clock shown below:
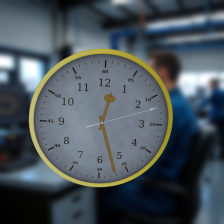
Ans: 12:27:12
